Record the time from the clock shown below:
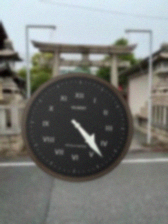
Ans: 4:23
